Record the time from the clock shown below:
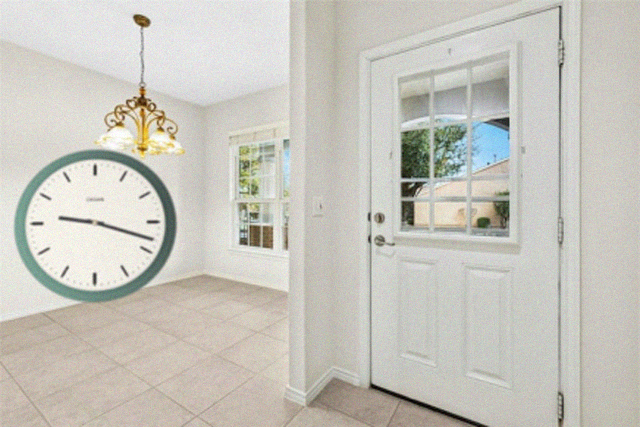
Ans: 9:18
